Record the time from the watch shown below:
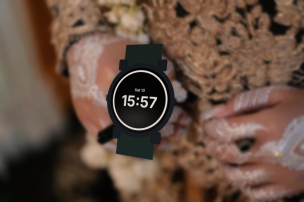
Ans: 15:57
